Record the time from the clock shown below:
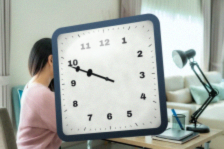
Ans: 9:49
